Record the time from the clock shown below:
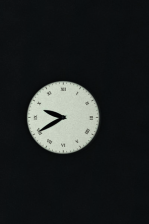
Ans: 9:40
